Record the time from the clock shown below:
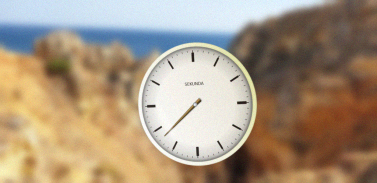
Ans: 7:38
